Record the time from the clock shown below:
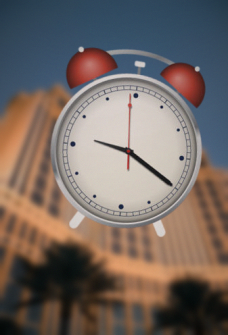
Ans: 9:19:59
